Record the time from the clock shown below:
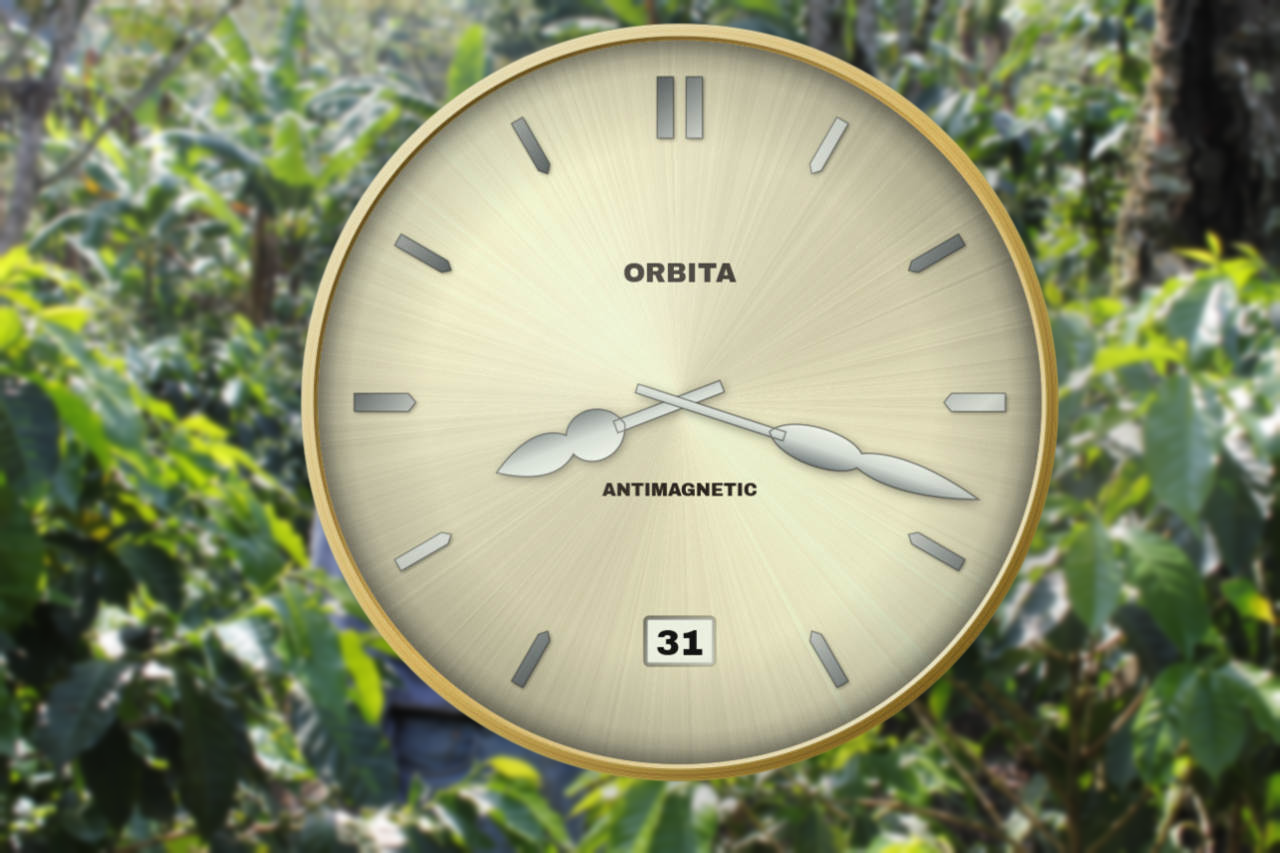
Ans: 8:18
